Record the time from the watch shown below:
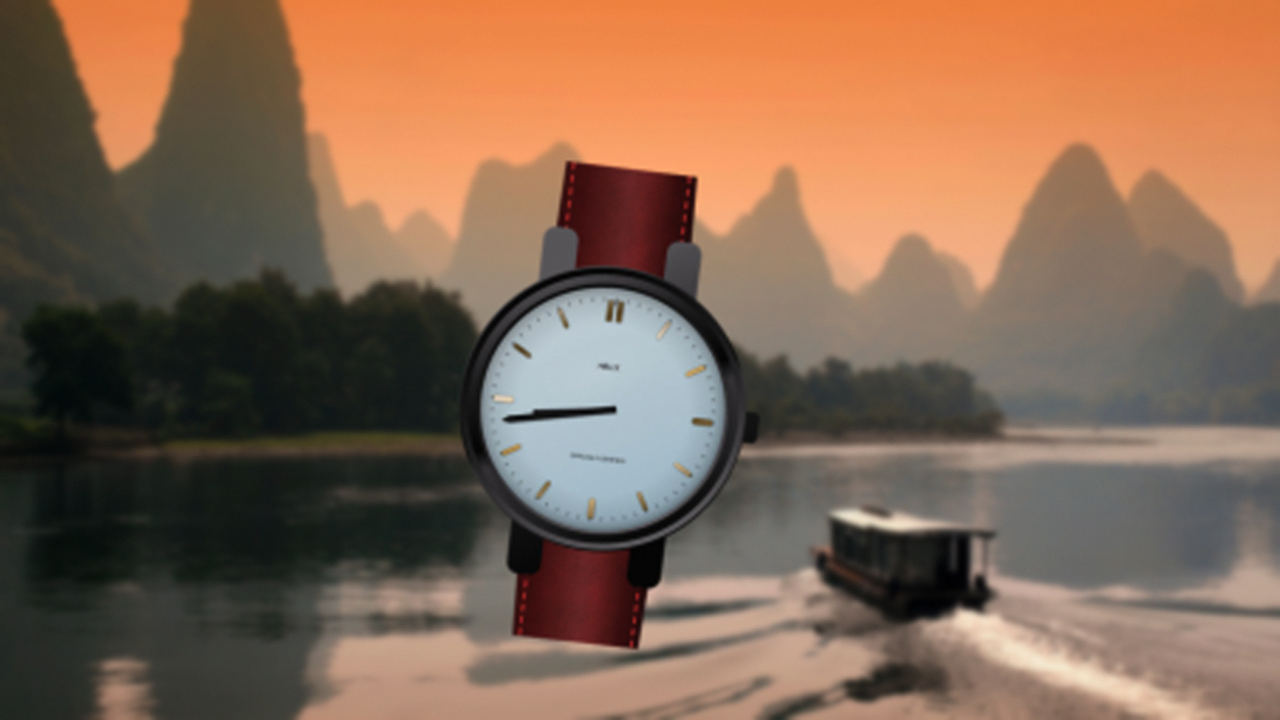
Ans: 8:43
